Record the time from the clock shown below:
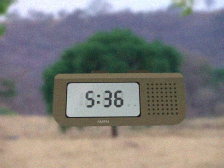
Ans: 5:36
